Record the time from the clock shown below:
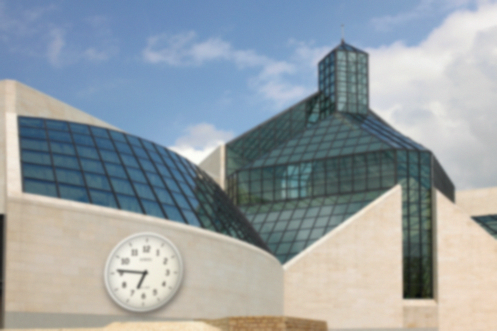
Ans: 6:46
